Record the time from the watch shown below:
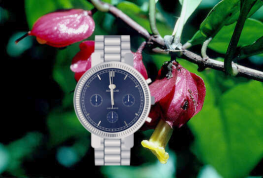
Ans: 11:59
